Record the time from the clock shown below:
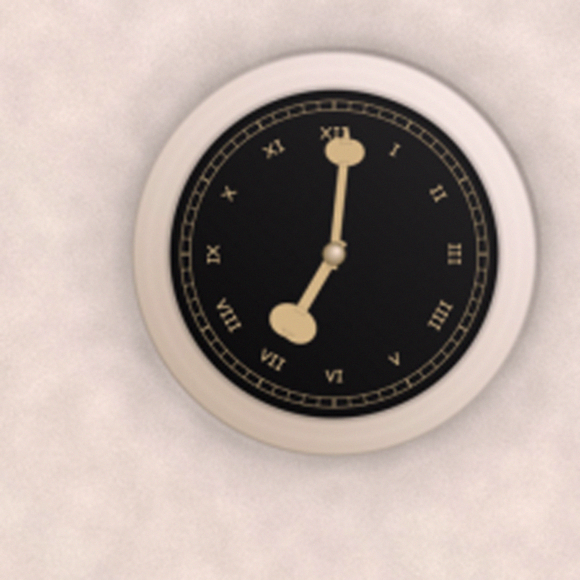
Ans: 7:01
